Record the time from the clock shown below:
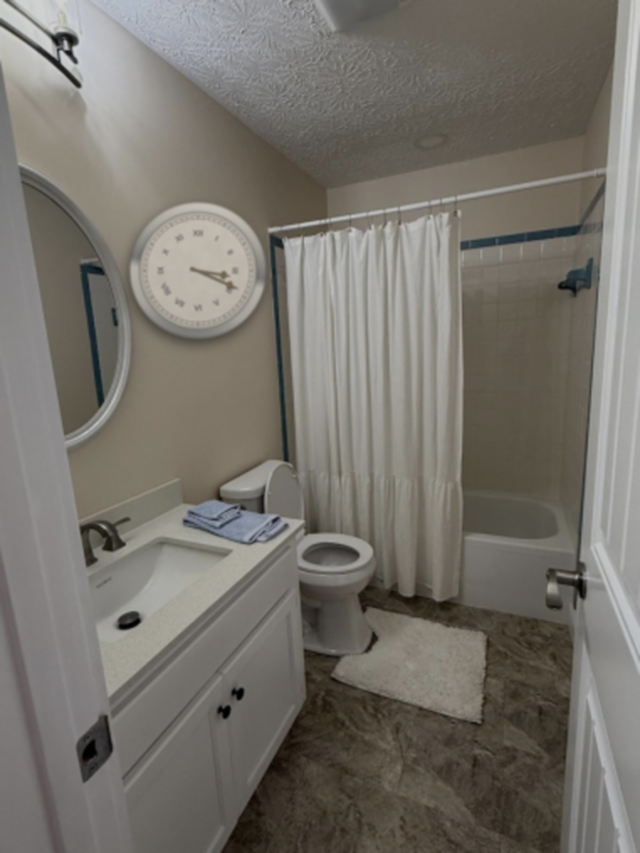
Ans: 3:19
